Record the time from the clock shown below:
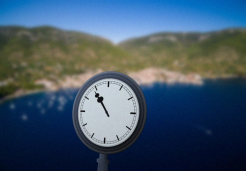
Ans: 10:54
